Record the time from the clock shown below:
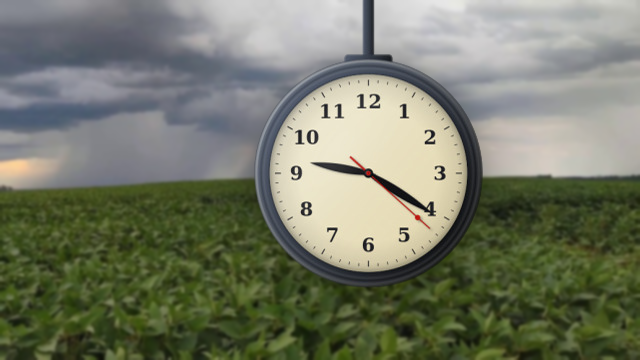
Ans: 9:20:22
